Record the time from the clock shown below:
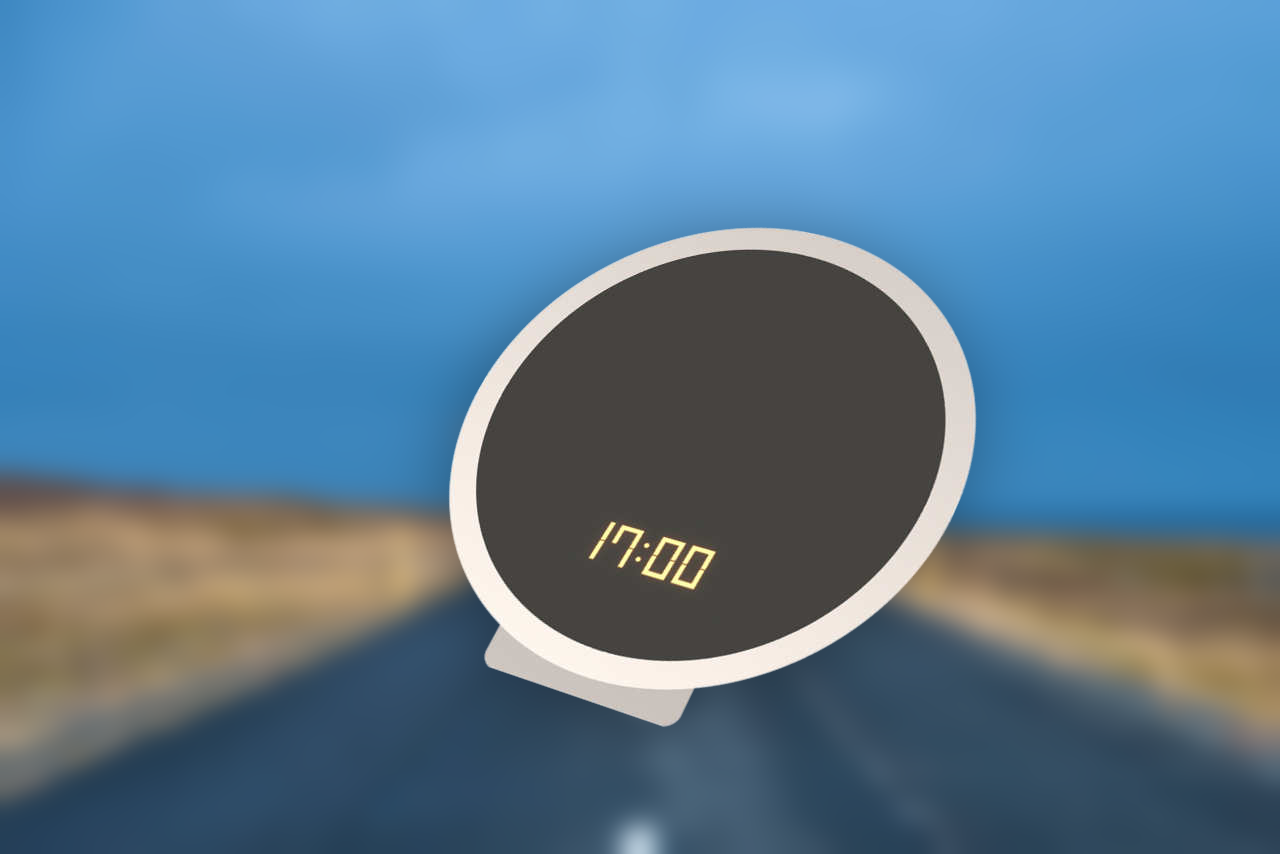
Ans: 17:00
